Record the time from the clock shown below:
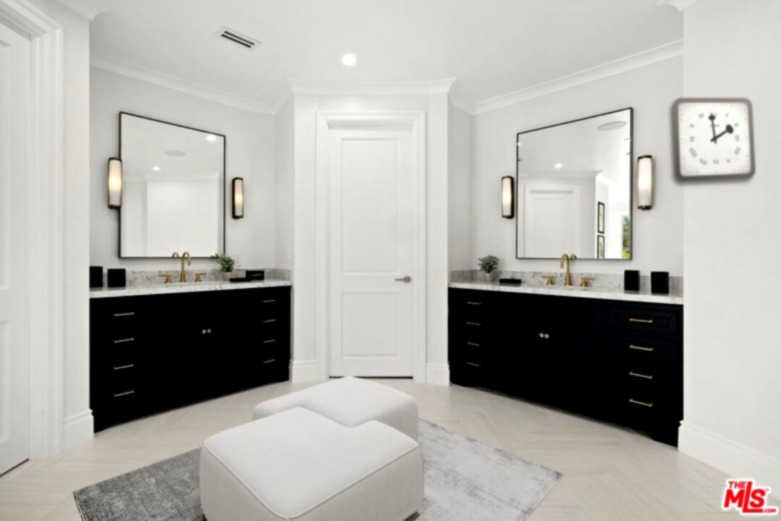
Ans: 1:59
